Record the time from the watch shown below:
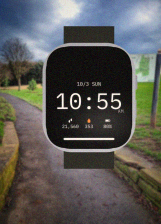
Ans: 10:55
